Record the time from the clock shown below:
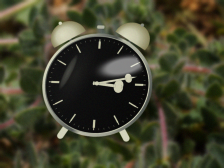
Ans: 3:13
